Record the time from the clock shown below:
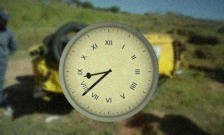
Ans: 8:38
